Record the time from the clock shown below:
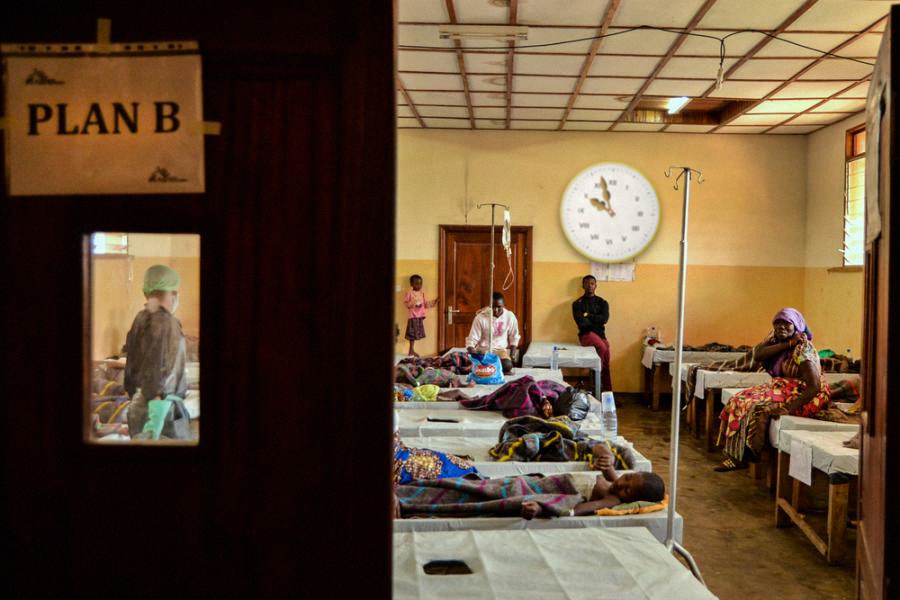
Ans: 9:57
